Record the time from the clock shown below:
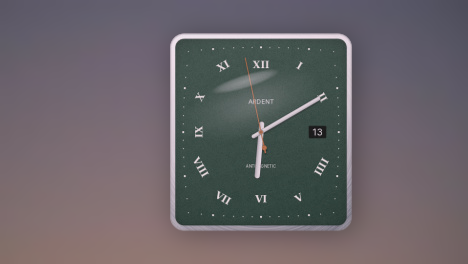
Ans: 6:09:58
